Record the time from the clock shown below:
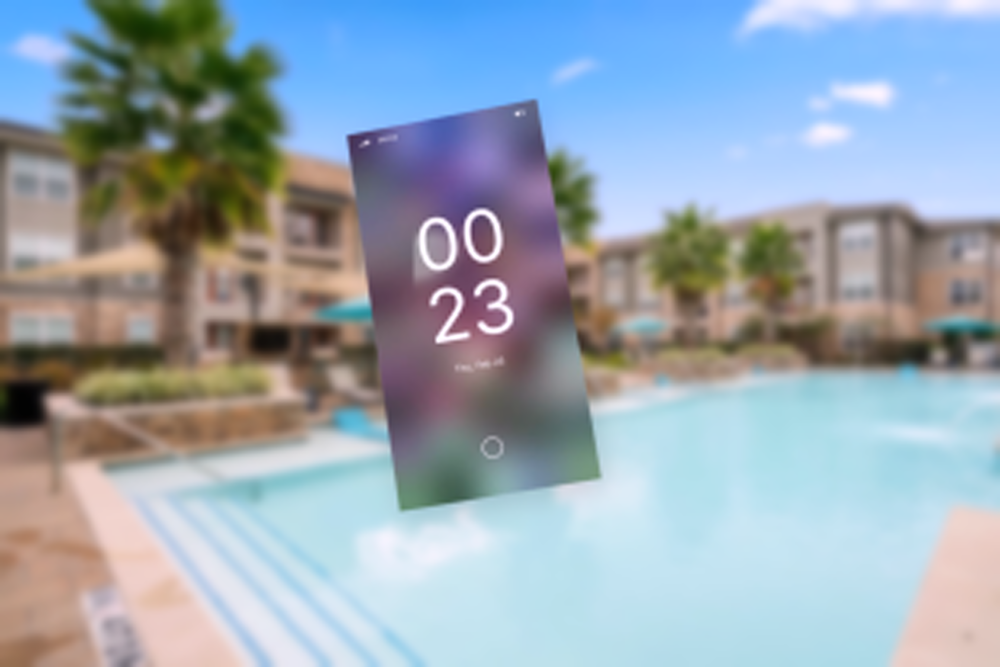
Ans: 0:23
